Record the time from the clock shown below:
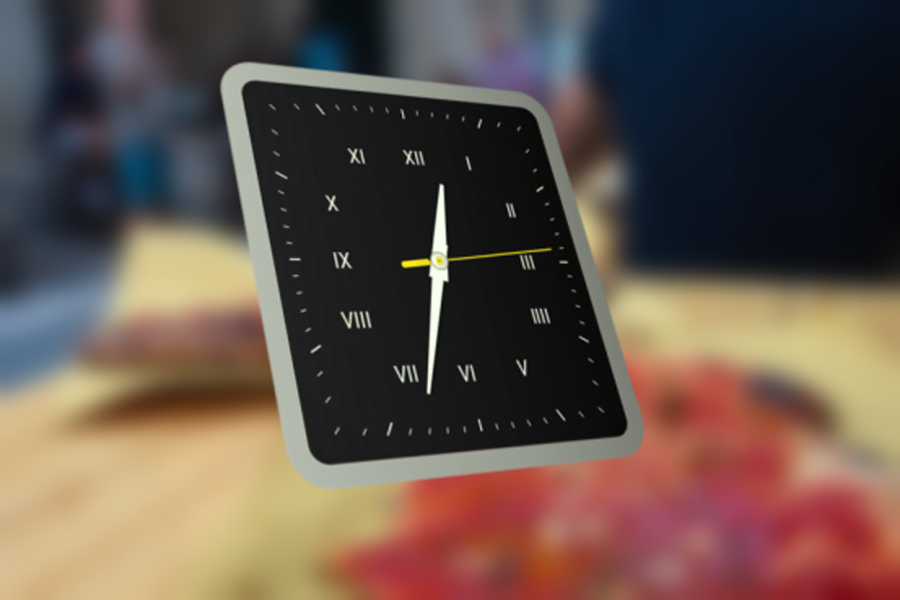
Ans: 12:33:14
